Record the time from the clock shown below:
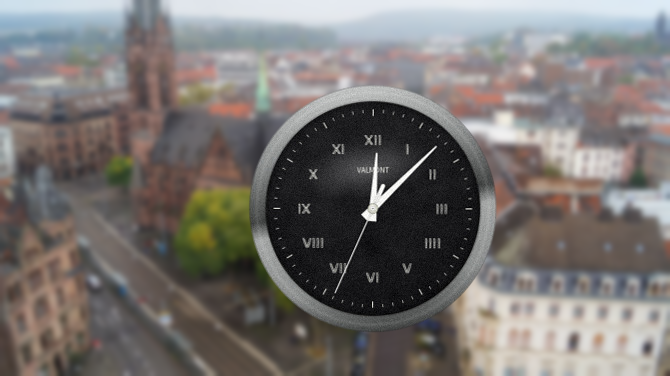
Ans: 12:07:34
